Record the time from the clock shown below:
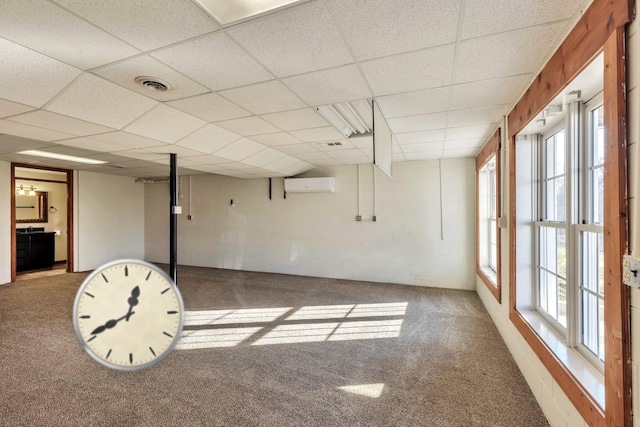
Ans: 12:41
